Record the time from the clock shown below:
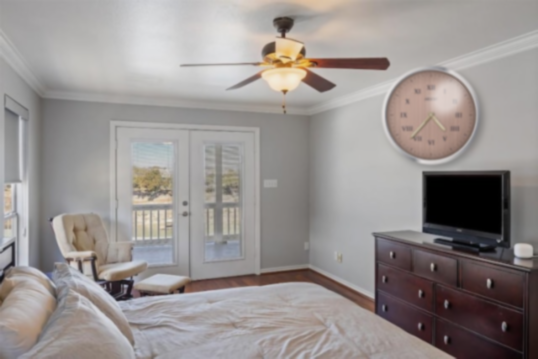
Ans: 4:37
